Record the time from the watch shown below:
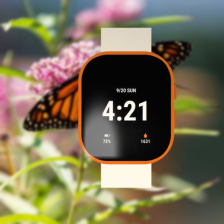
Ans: 4:21
